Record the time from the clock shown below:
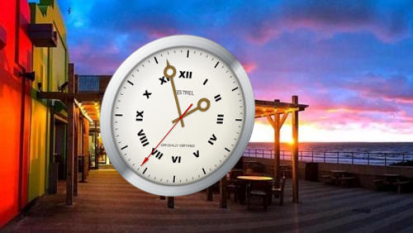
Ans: 1:56:36
